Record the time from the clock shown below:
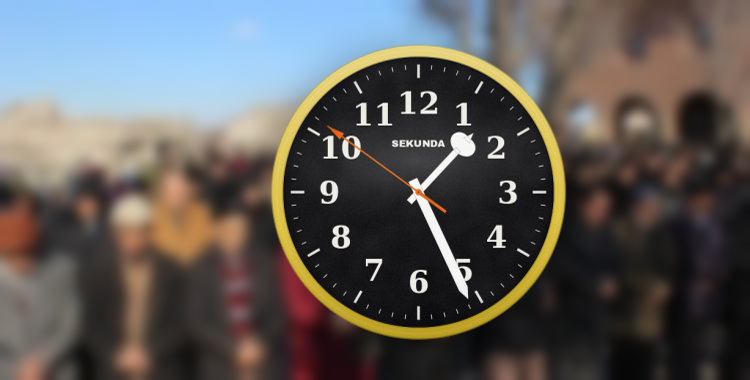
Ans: 1:25:51
